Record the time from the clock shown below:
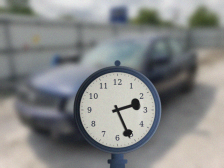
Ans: 2:26
